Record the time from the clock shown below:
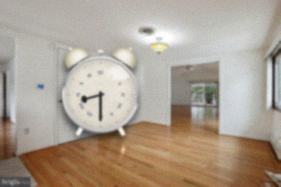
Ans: 8:30
